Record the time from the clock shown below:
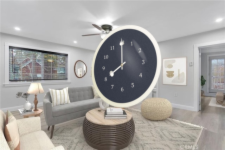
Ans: 8:00
